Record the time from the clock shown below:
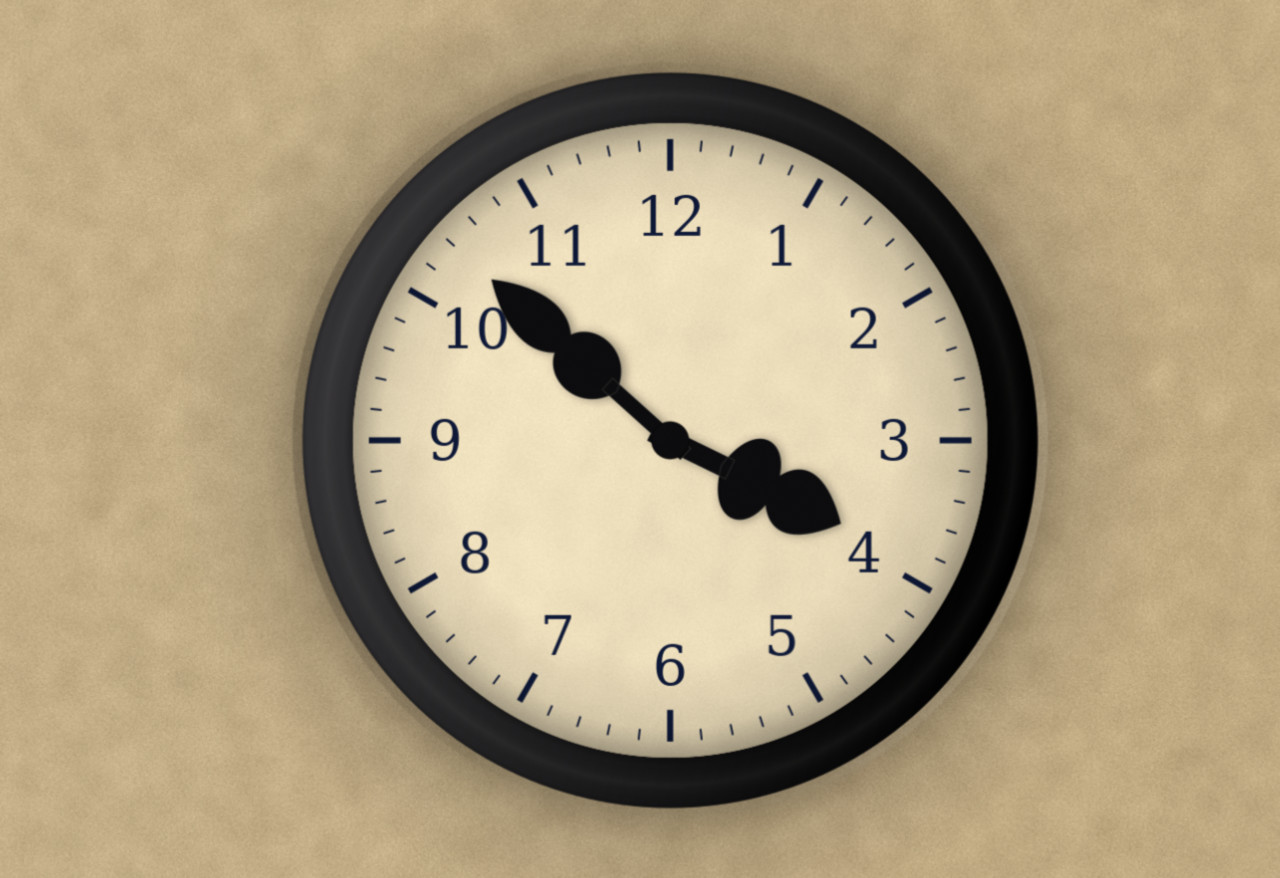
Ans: 3:52
